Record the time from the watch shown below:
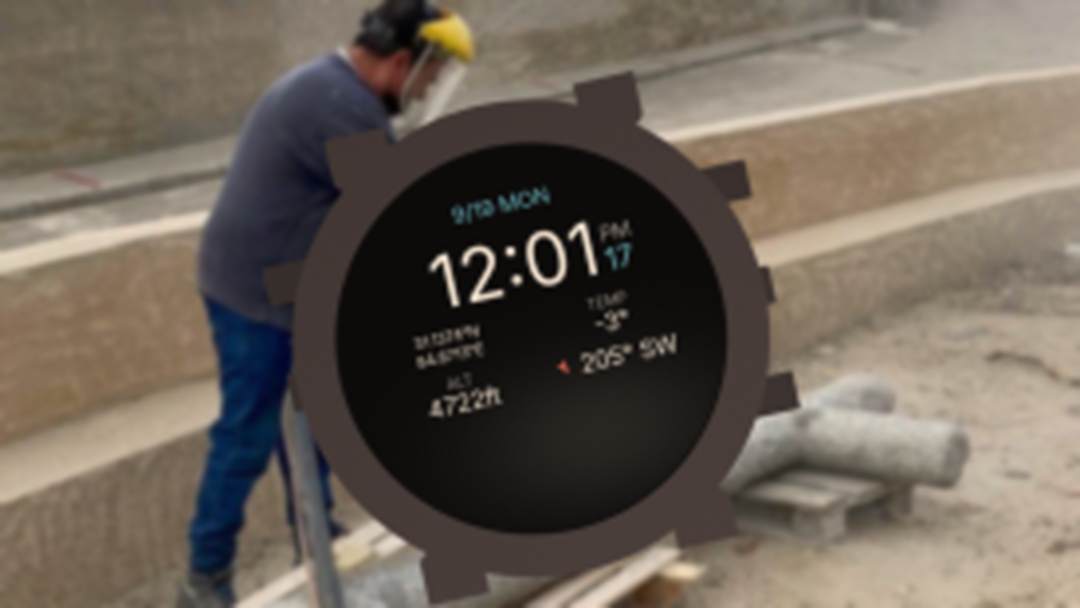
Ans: 12:01
